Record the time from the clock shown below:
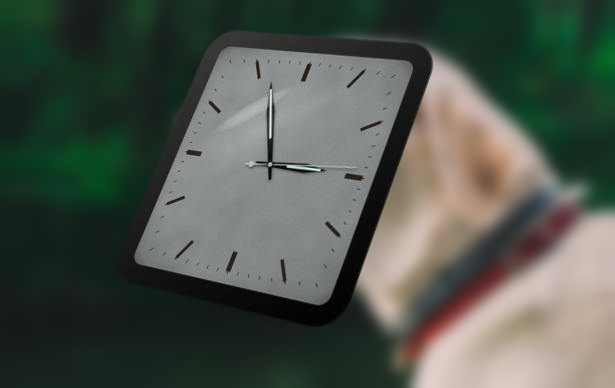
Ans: 2:56:14
